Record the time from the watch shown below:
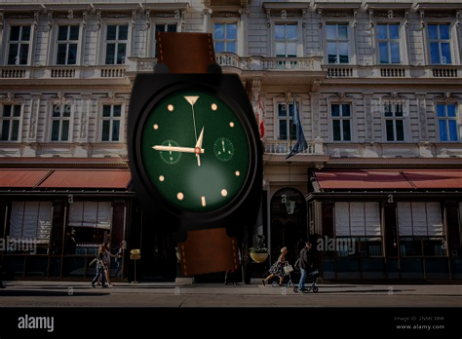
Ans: 12:46
